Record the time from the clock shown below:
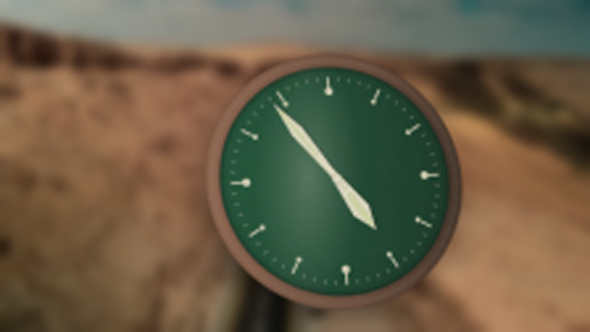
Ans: 4:54
